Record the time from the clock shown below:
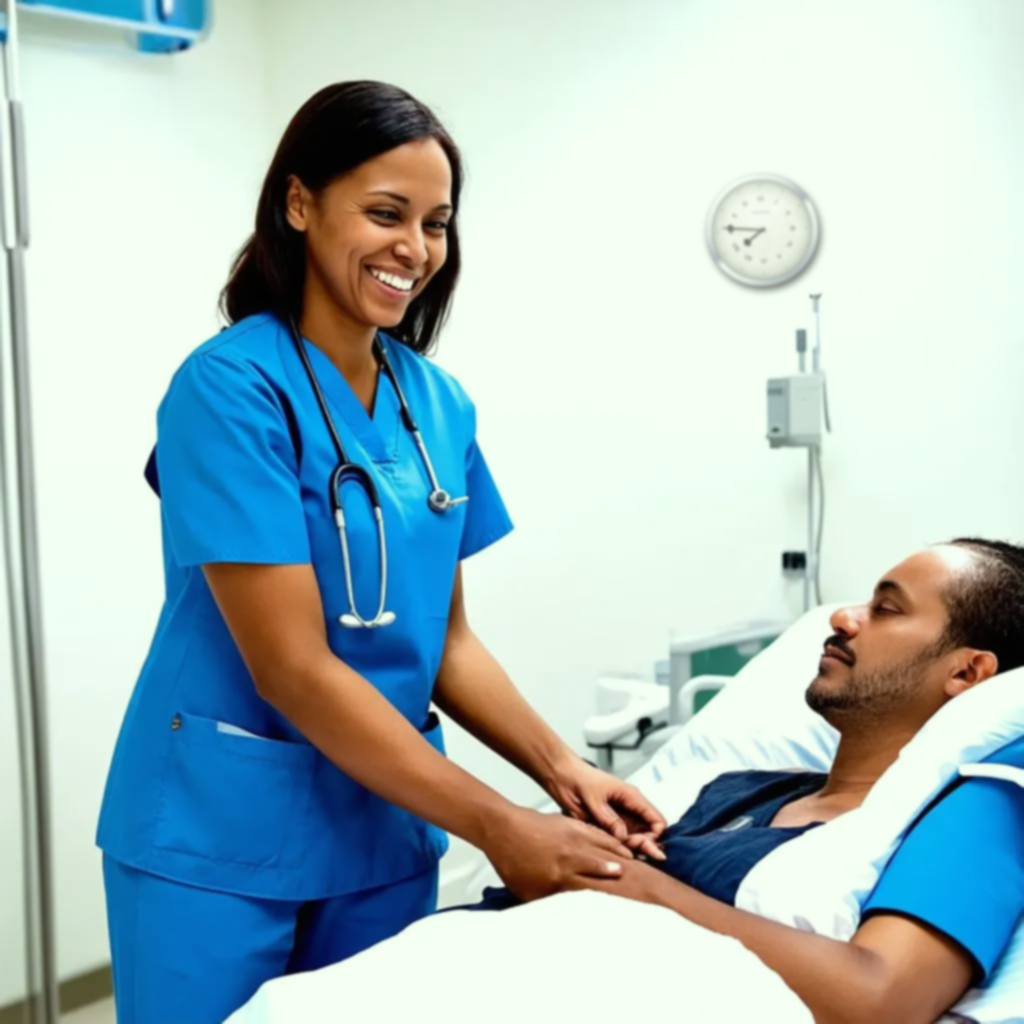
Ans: 7:46
